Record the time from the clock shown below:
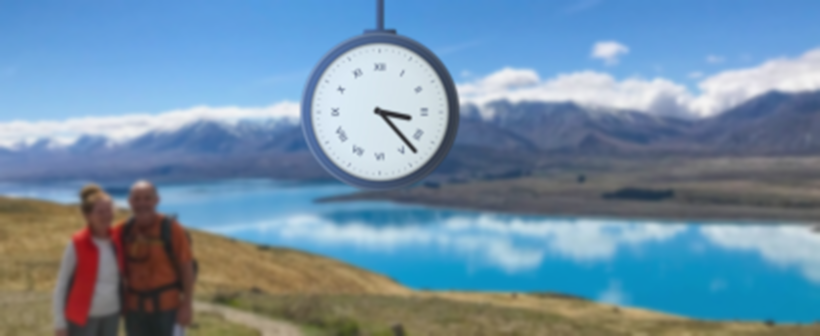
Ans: 3:23
